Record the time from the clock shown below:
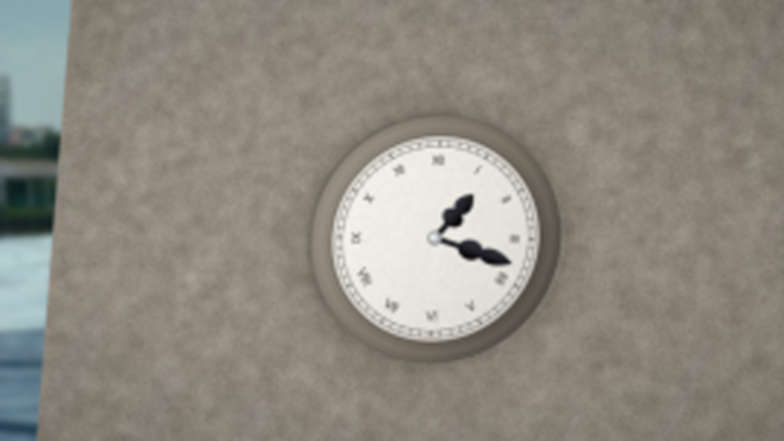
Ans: 1:18
